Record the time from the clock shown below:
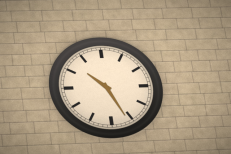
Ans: 10:26
